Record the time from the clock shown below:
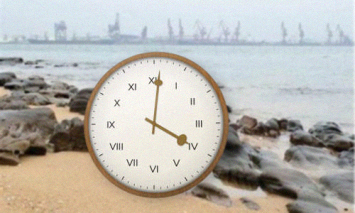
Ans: 4:01
